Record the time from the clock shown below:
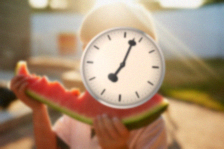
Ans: 7:03
